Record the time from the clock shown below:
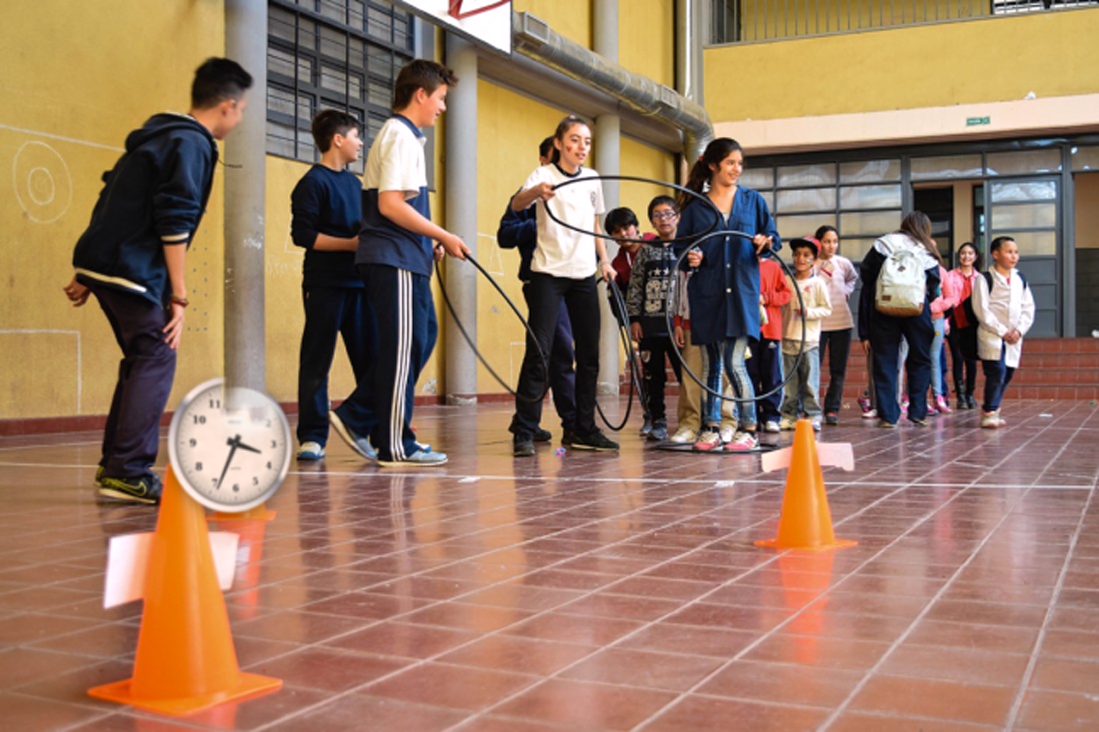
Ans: 3:34
